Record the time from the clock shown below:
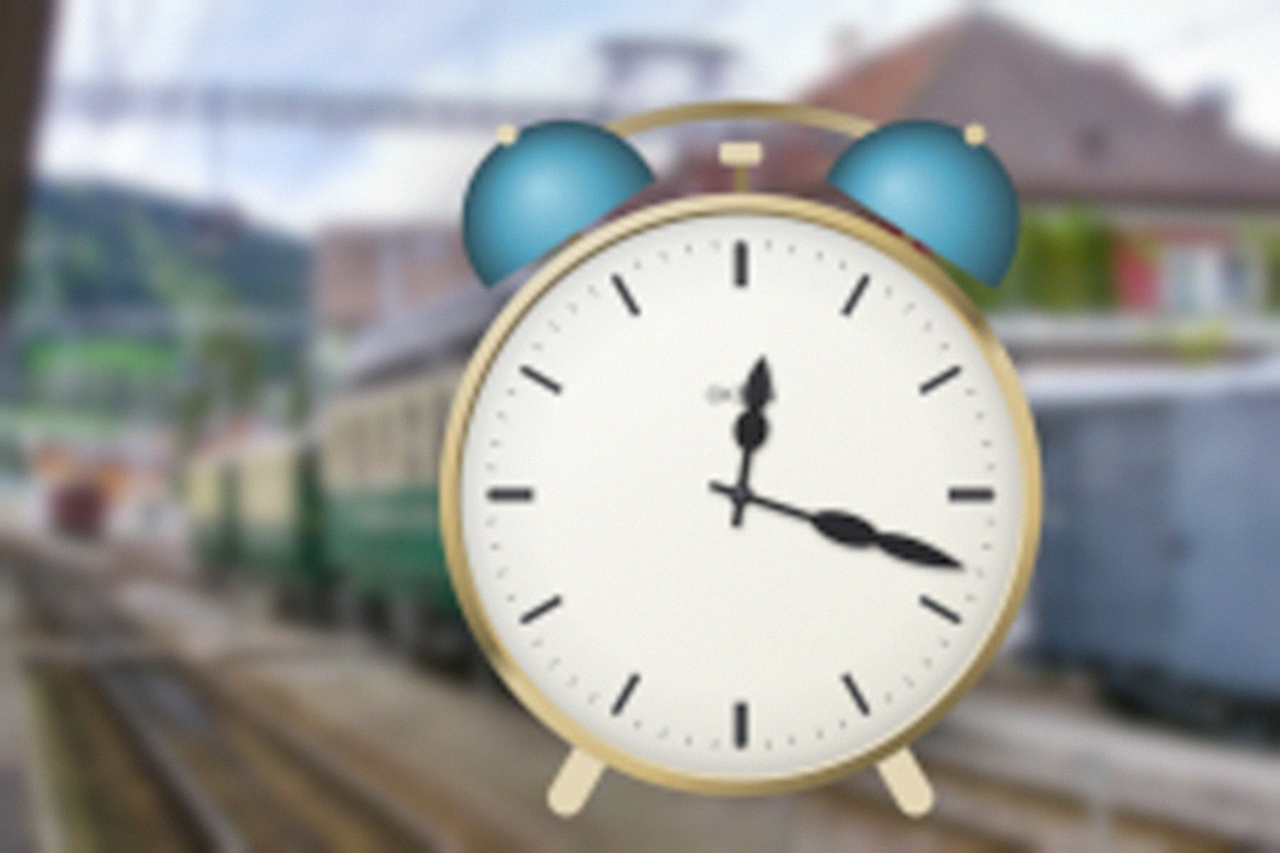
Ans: 12:18
